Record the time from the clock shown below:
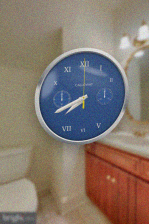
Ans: 7:41
